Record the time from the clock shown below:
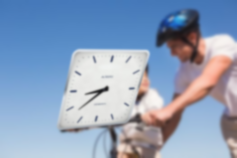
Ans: 8:38
